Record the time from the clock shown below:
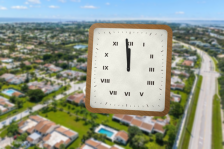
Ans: 11:59
